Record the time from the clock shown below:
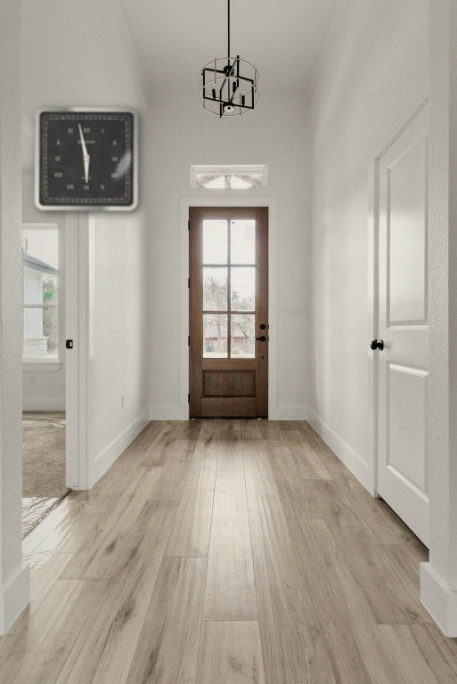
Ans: 5:58
